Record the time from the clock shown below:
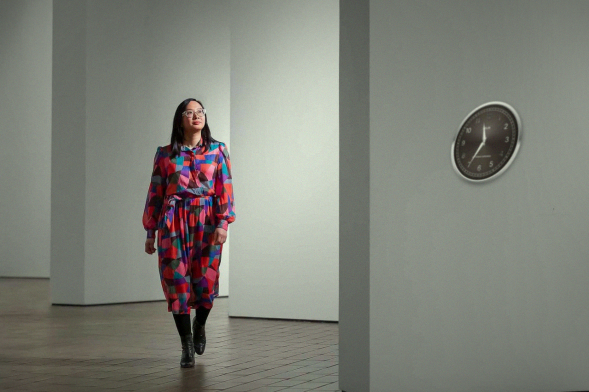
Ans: 11:35
